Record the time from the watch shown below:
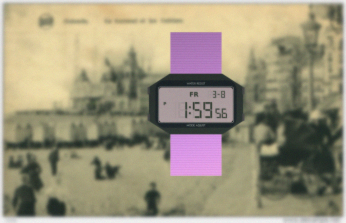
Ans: 1:59:56
